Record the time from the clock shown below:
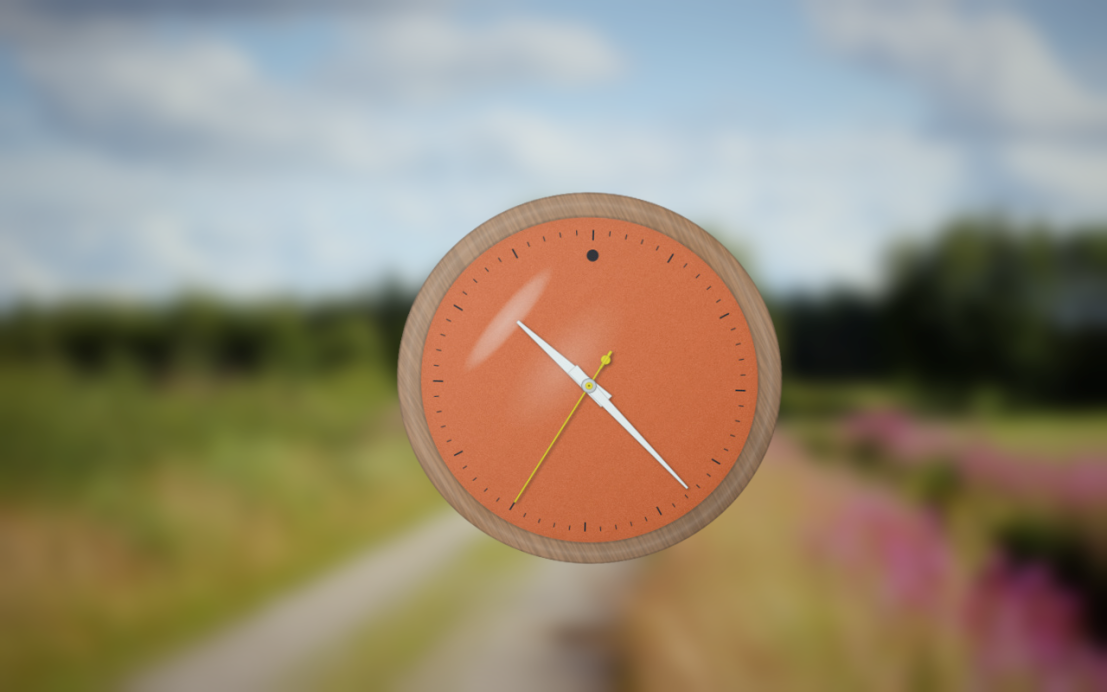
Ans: 10:22:35
